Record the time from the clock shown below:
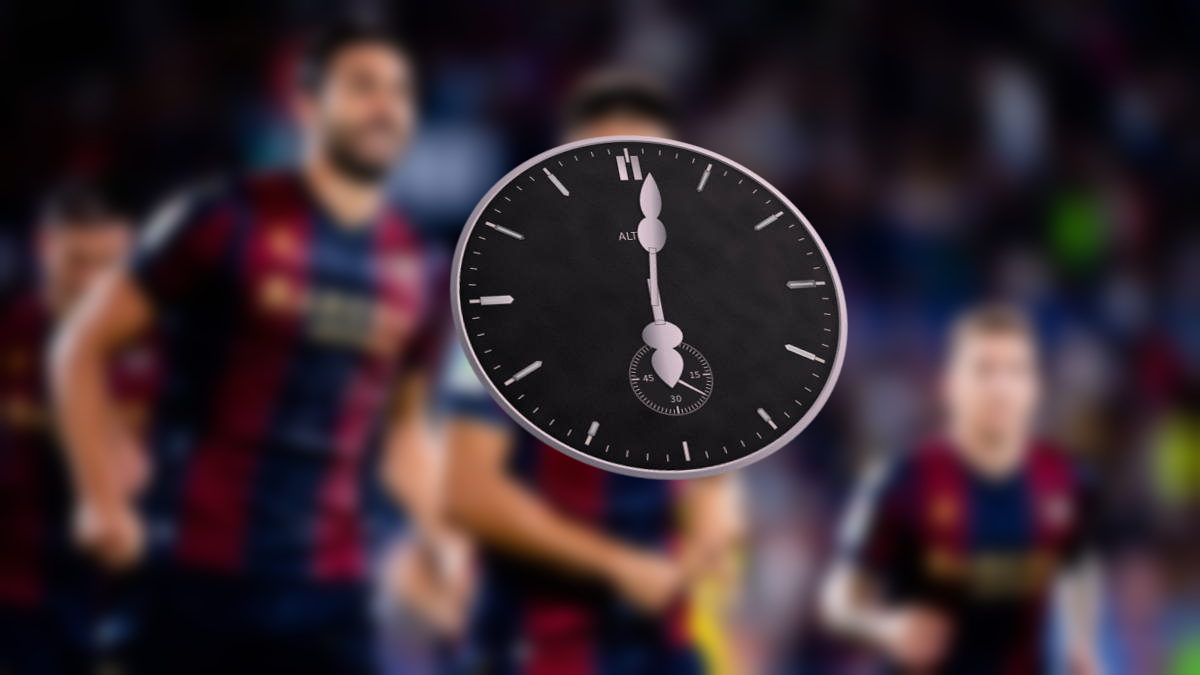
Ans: 6:01:21
